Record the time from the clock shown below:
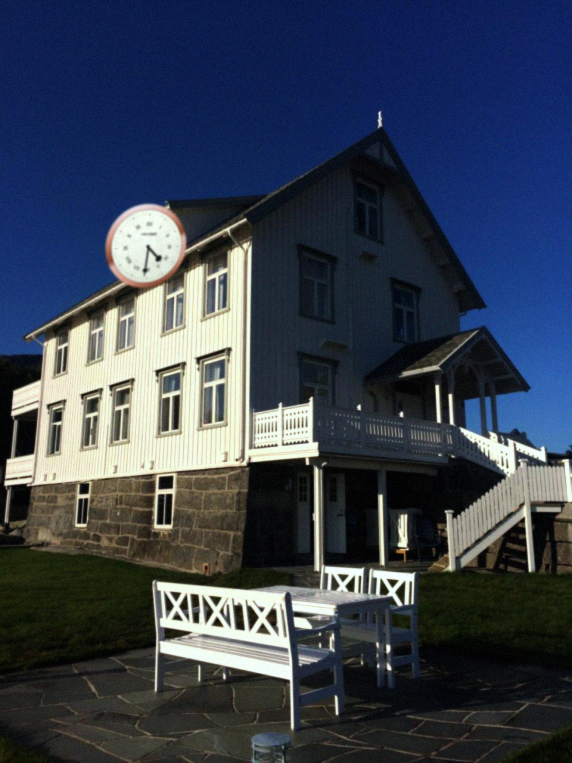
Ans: 4:31
